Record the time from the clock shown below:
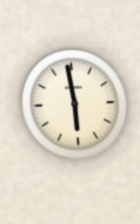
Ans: 5:59
